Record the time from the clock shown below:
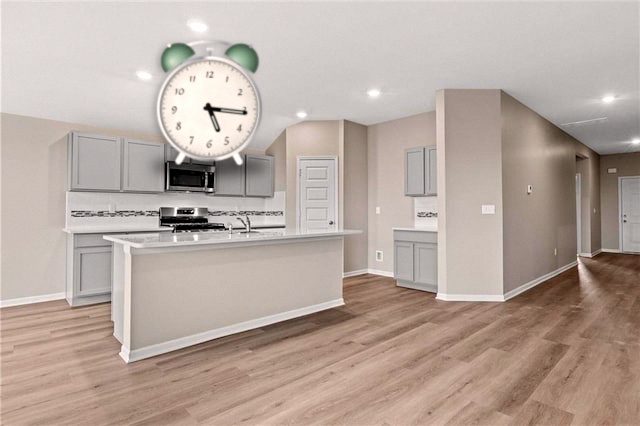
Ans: 5:16
